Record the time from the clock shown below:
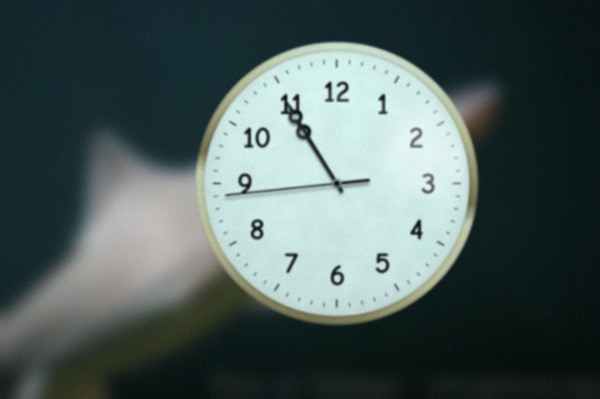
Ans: 10:54:44
